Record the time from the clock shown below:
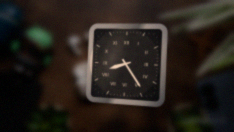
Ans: 8:24
